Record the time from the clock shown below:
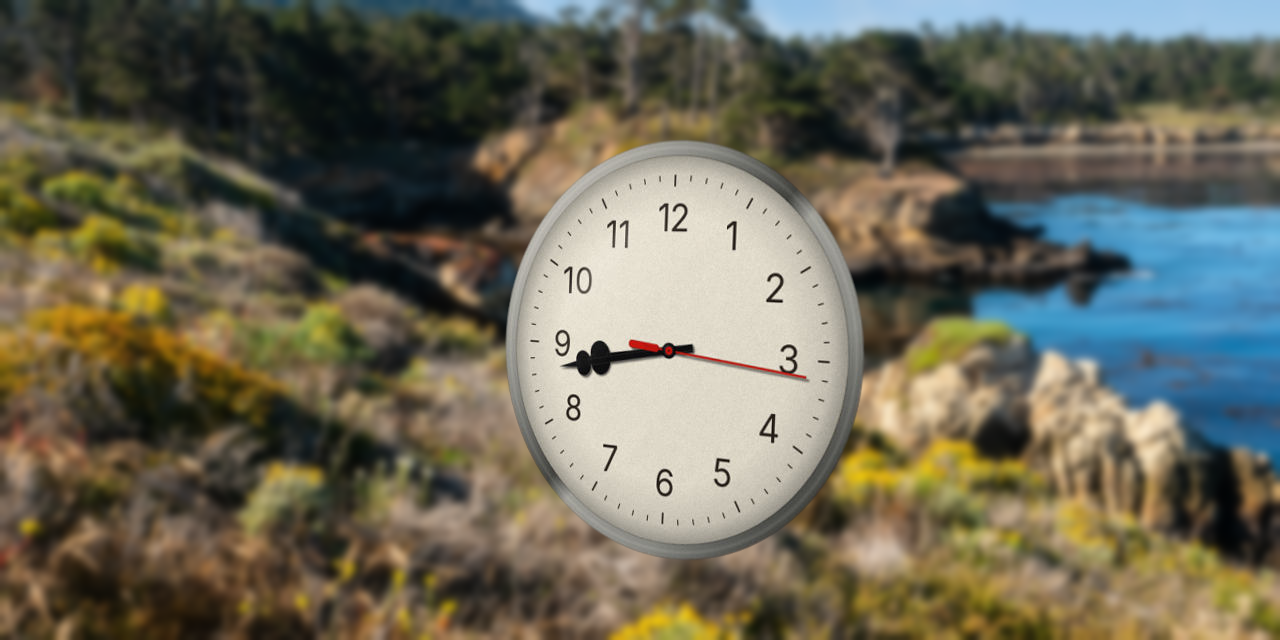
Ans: 8:43:16
